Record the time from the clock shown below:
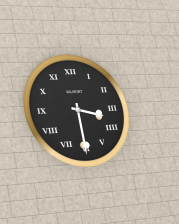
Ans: 3:30
